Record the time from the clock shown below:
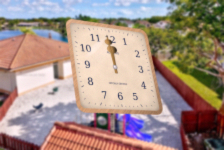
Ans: 11:59
